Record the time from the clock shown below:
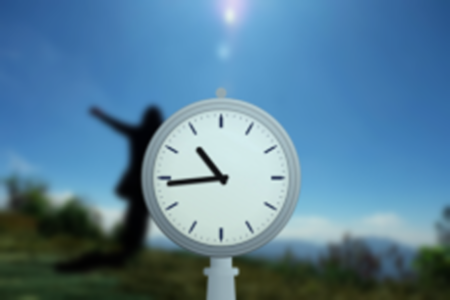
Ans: 10:44
